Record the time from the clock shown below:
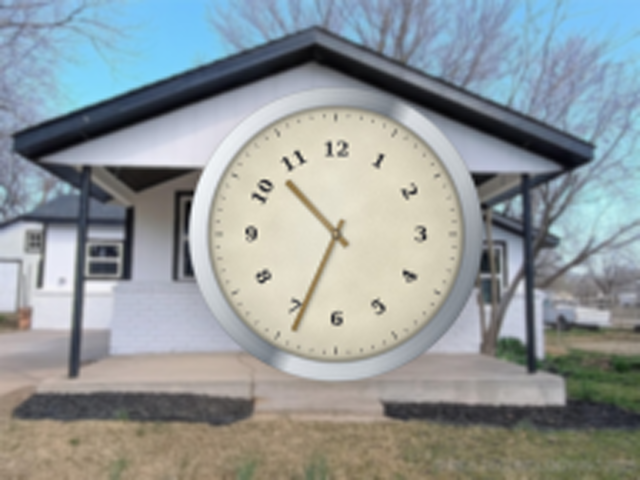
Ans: 10:34
